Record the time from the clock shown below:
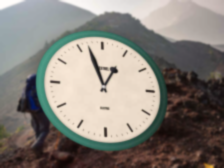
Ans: 12:57
